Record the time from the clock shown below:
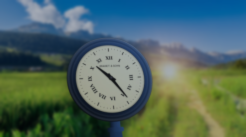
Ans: 10:24
